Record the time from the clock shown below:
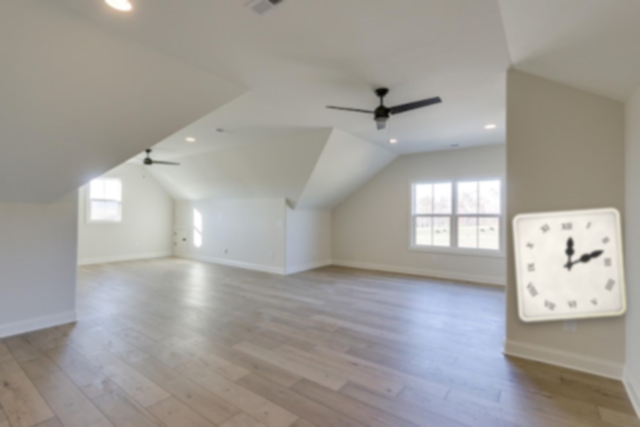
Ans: 12:12
